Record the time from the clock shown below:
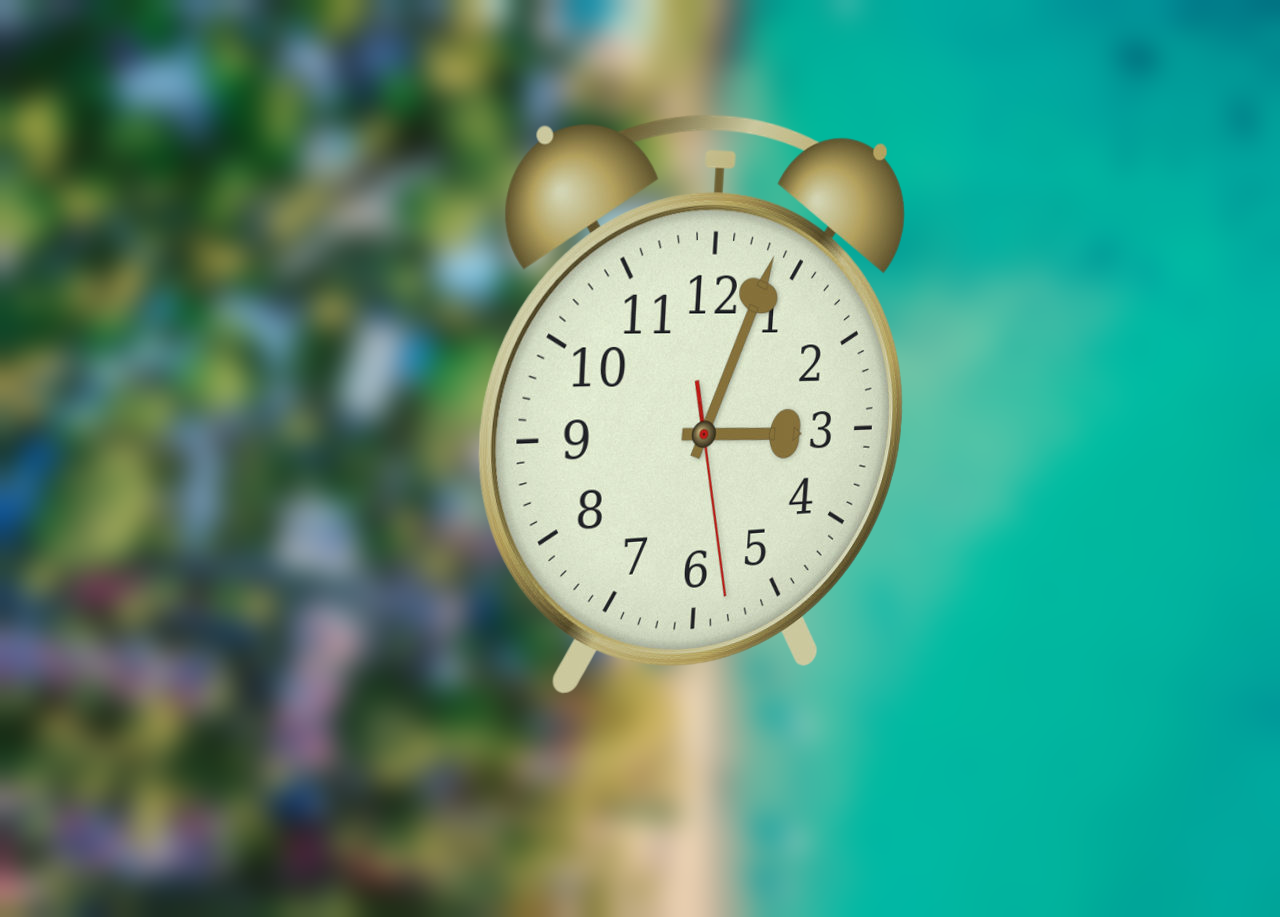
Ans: 3:03:28
